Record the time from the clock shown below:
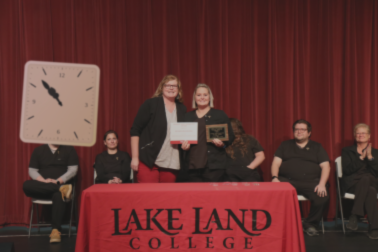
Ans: 10:53
